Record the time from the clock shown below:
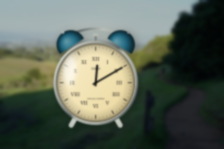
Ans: 12:10
